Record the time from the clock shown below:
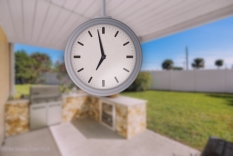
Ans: 6:58
